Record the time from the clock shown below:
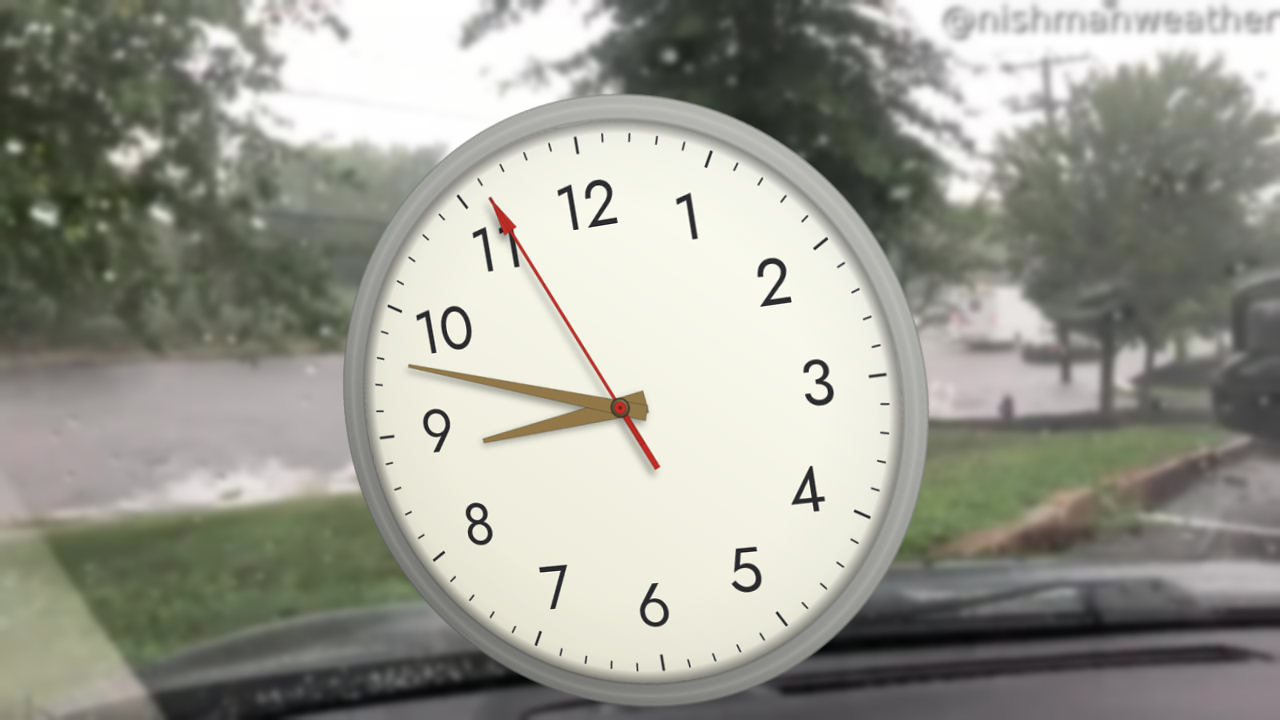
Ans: 8:47:56
